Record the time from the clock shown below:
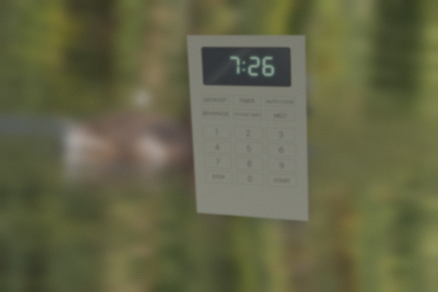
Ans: 7:26
